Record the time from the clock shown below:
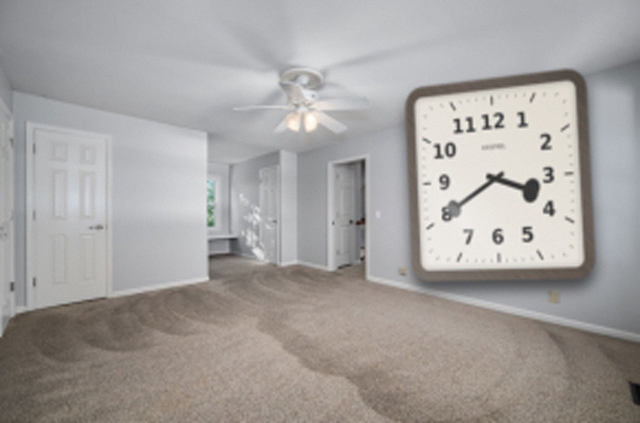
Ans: 3:40
